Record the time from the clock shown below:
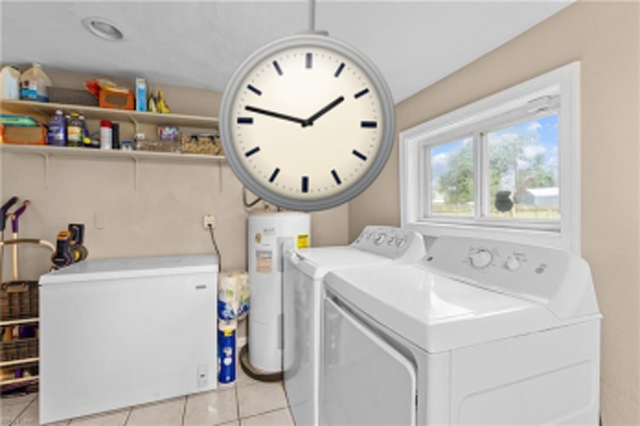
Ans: 1:47
